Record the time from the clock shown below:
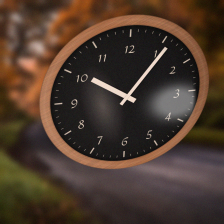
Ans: 10:06
